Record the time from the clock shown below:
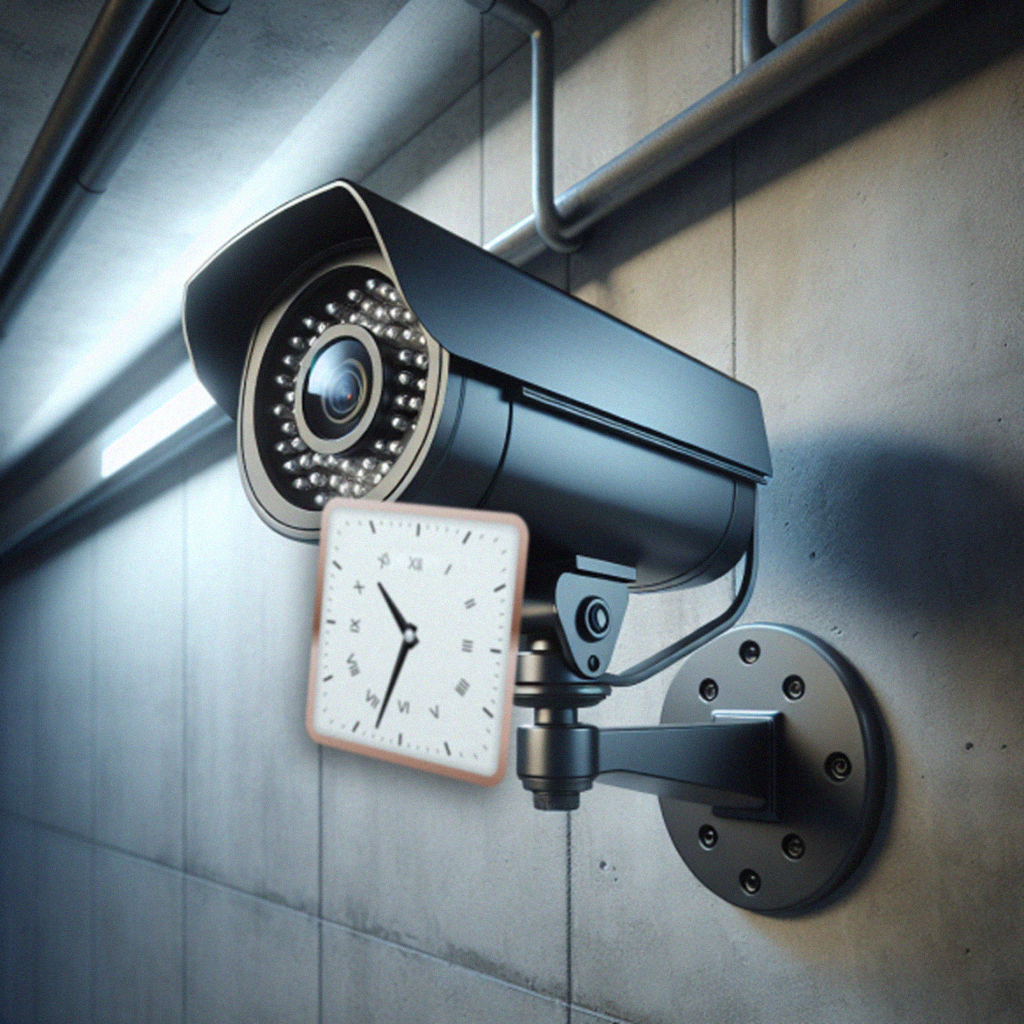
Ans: 10:33
